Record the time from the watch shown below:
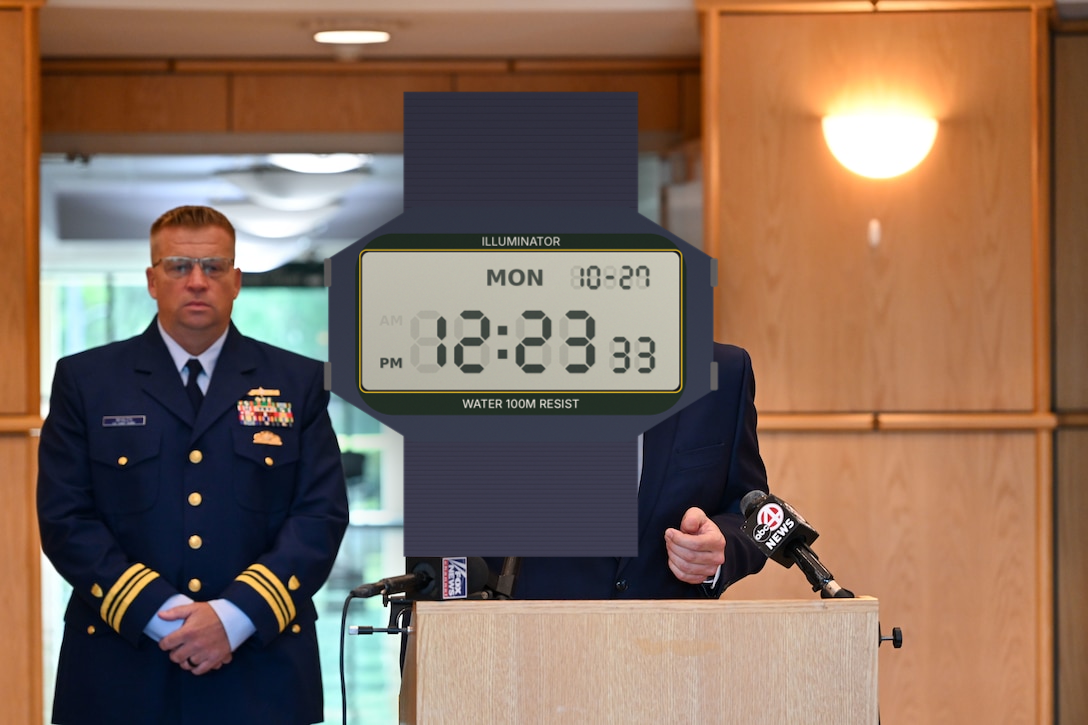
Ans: 12:23:33
